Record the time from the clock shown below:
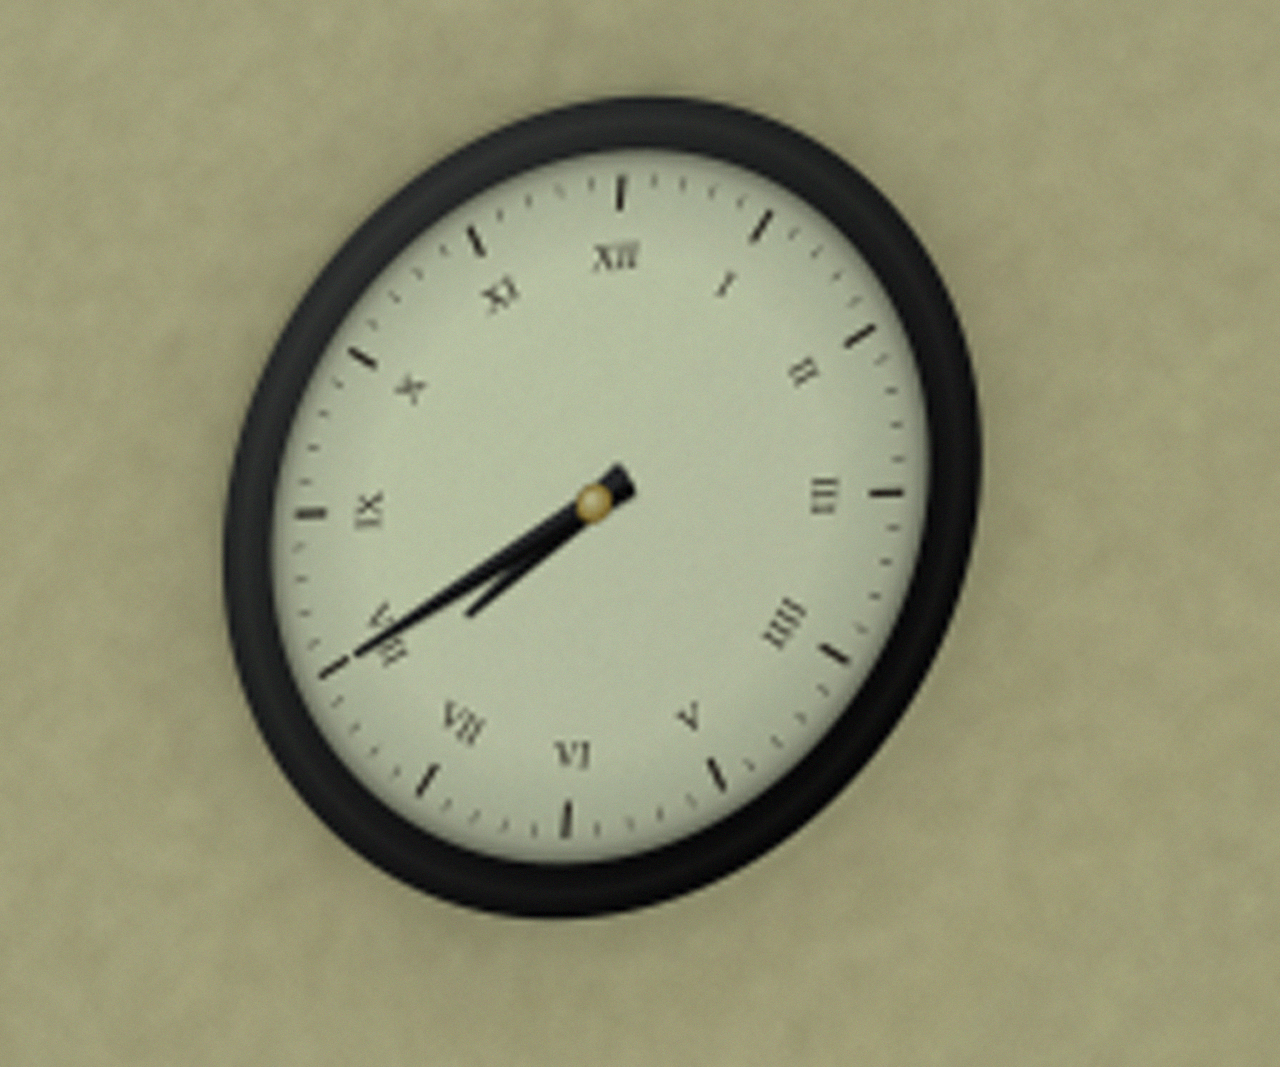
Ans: 7:40
